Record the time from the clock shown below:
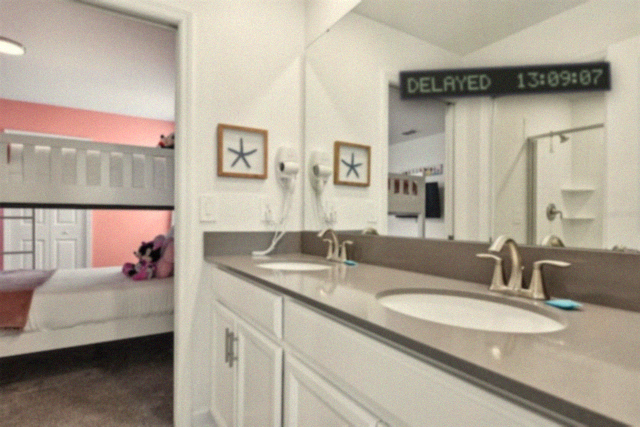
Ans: 13:09:07
